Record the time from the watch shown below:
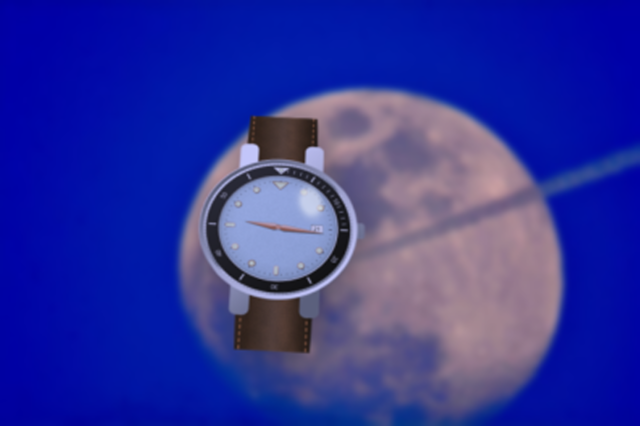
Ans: 9:16
